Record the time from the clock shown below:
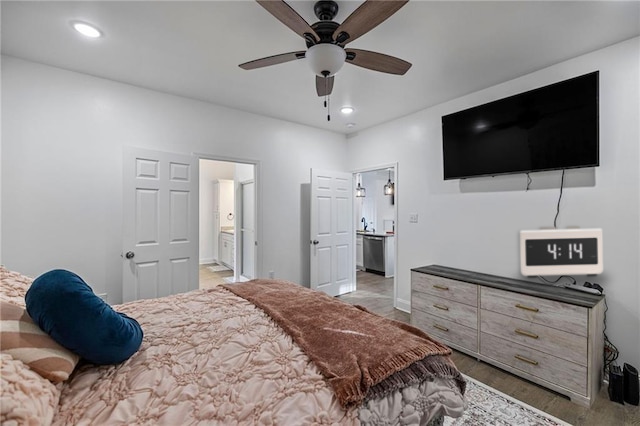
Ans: 4:14
